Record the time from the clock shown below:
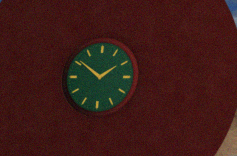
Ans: 1:51
